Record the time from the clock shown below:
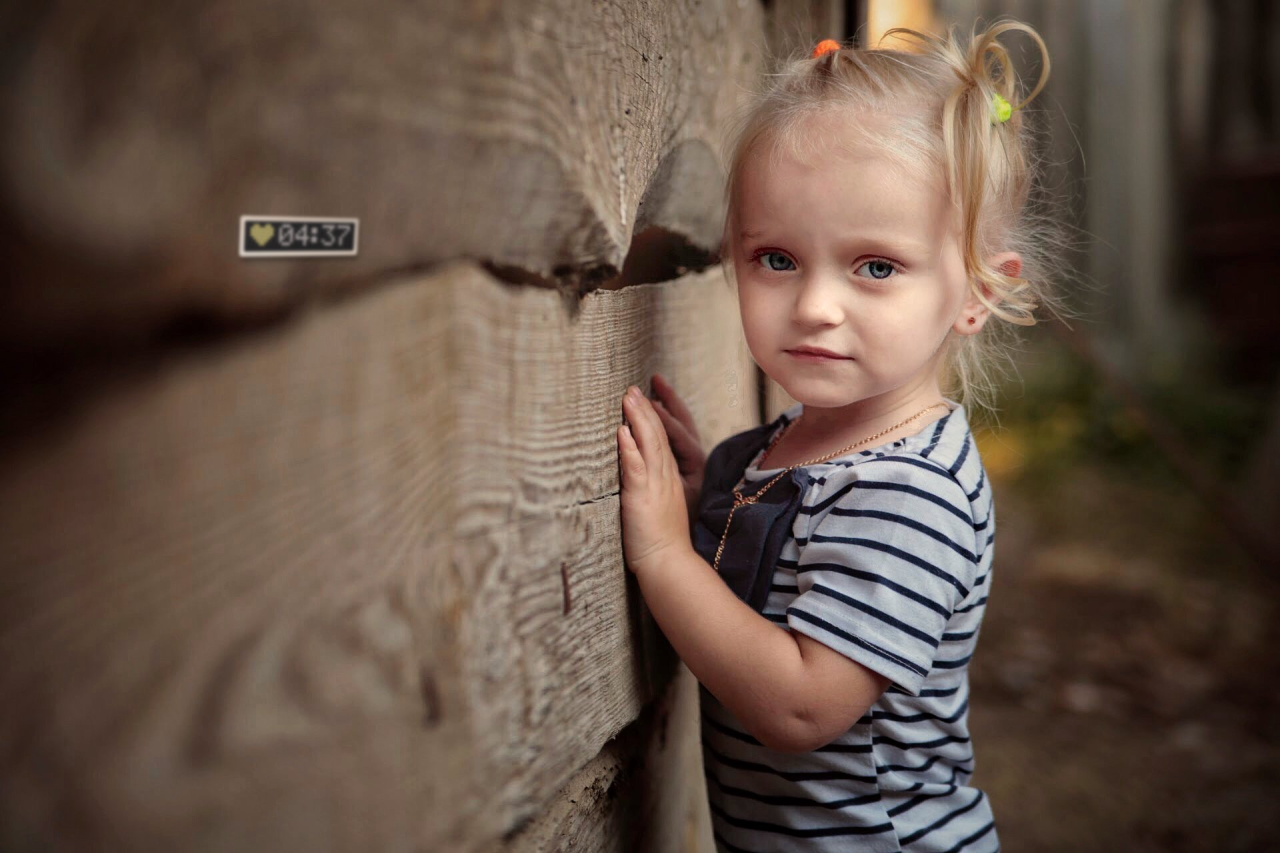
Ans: 4:37
